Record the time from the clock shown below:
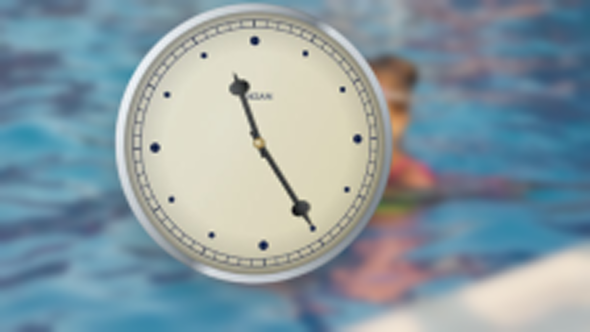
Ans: 11:25
